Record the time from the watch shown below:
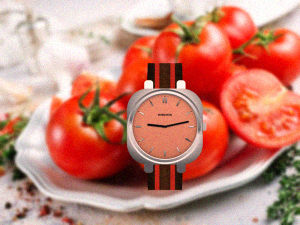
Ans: 9:13
